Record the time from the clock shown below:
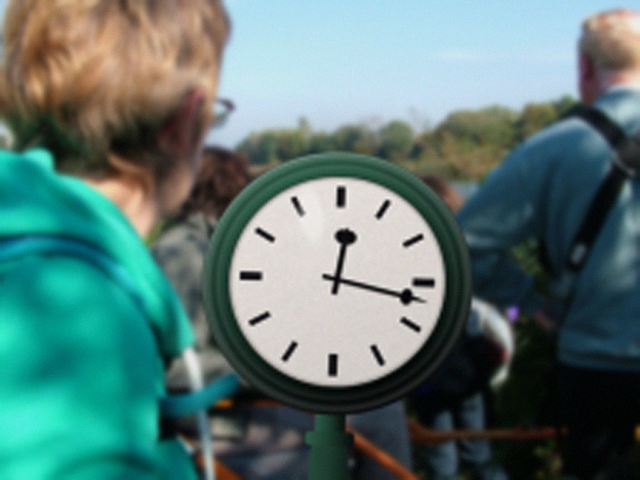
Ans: 12:17
